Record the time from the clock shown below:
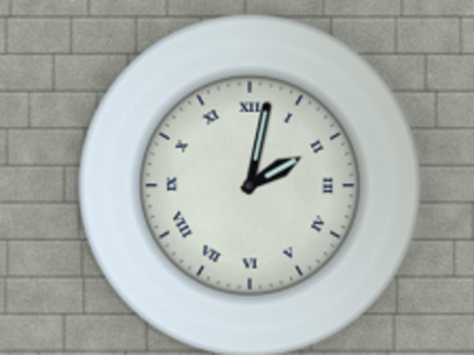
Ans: 2:02
